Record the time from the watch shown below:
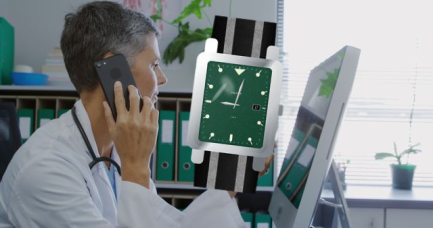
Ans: 9:02
